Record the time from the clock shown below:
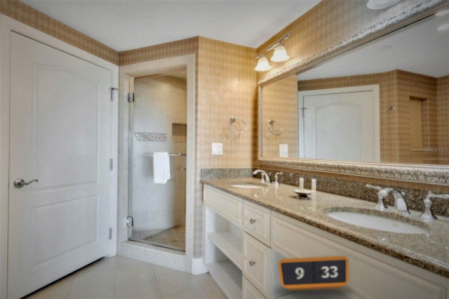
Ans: 9:33
